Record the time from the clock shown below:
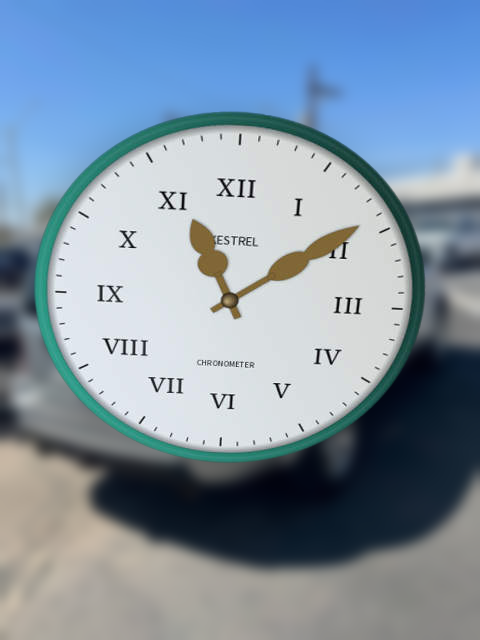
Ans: 11:09
